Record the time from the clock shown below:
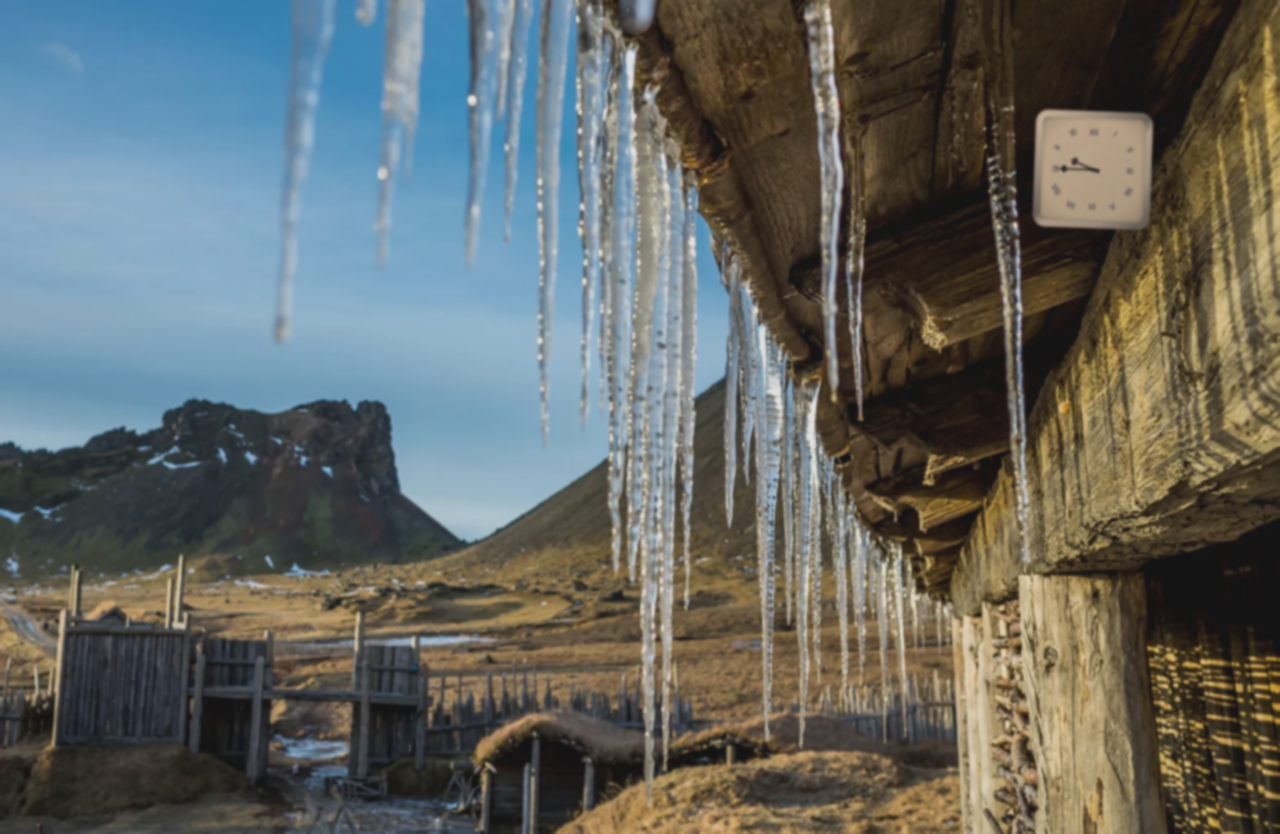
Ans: 9:45
